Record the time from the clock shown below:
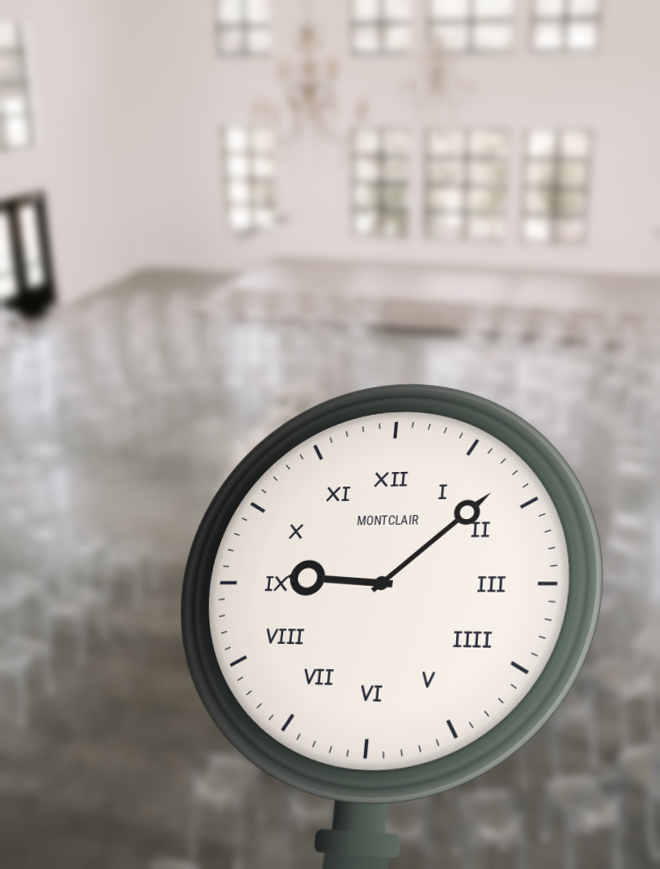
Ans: 9:08
